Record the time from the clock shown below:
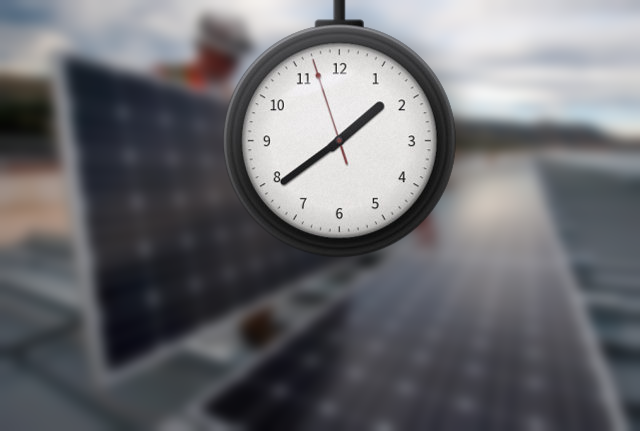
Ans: 1:38:57
